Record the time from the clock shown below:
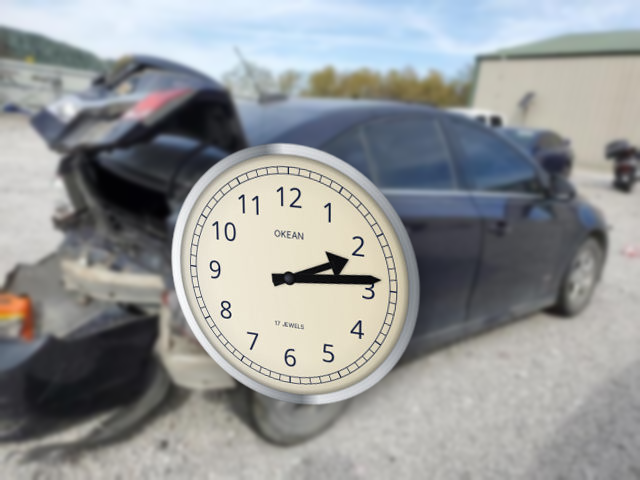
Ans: 2:14
